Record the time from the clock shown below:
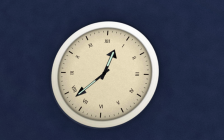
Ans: 12:38
